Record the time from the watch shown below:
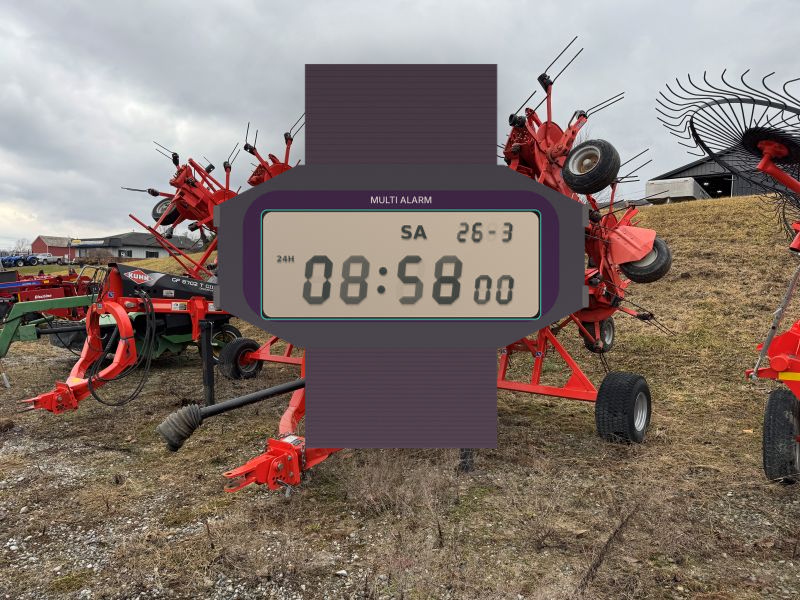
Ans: 8:58:00
